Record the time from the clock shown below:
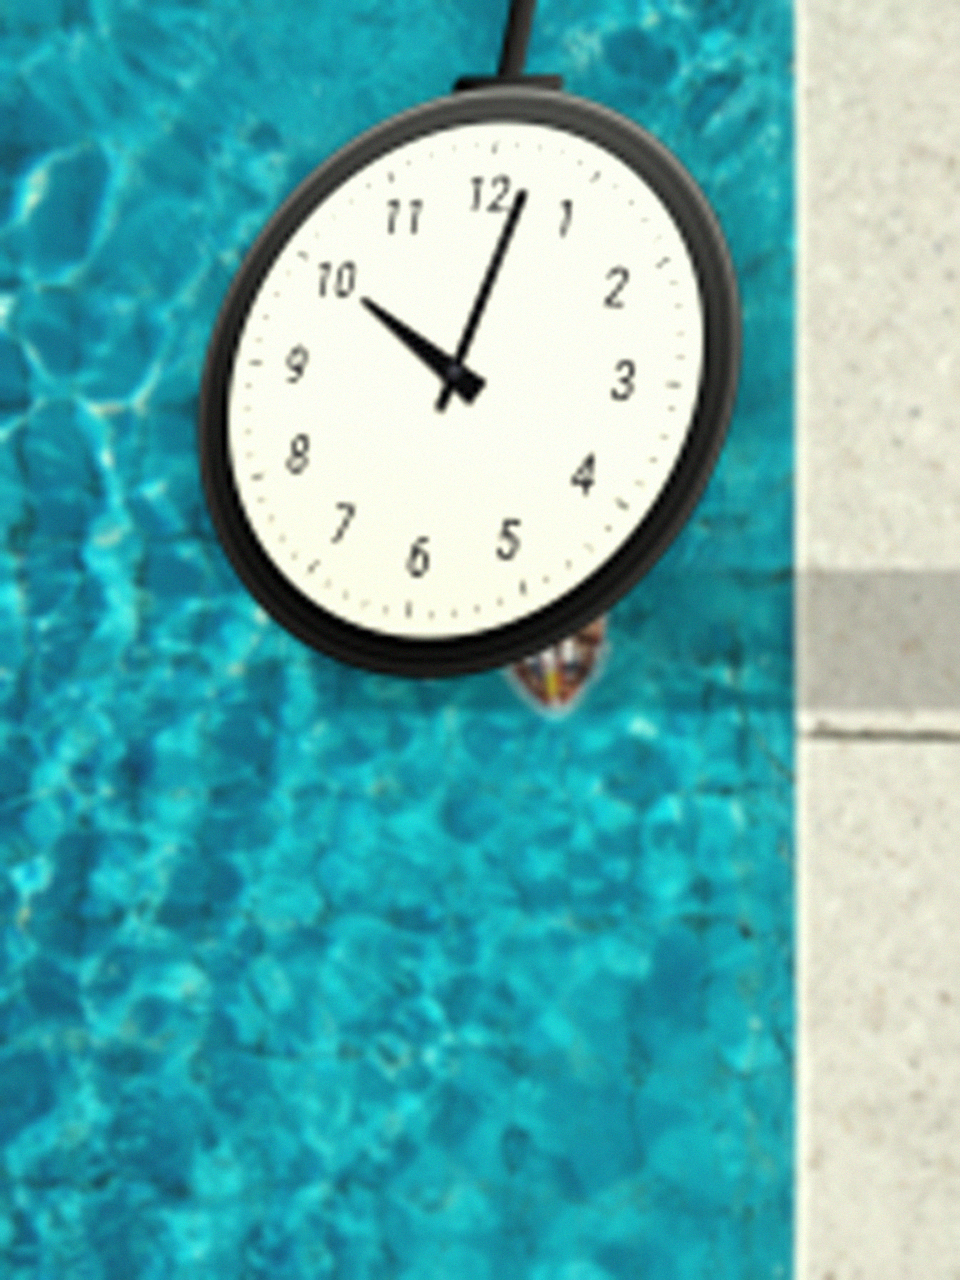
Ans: 10:02
